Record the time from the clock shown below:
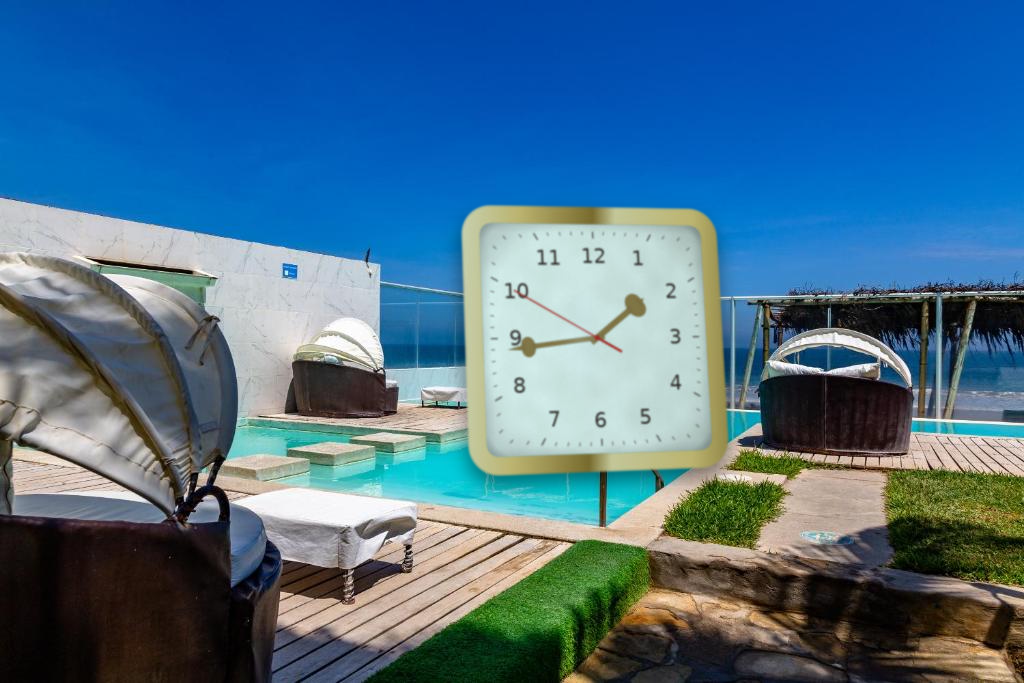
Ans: 1:43:50
